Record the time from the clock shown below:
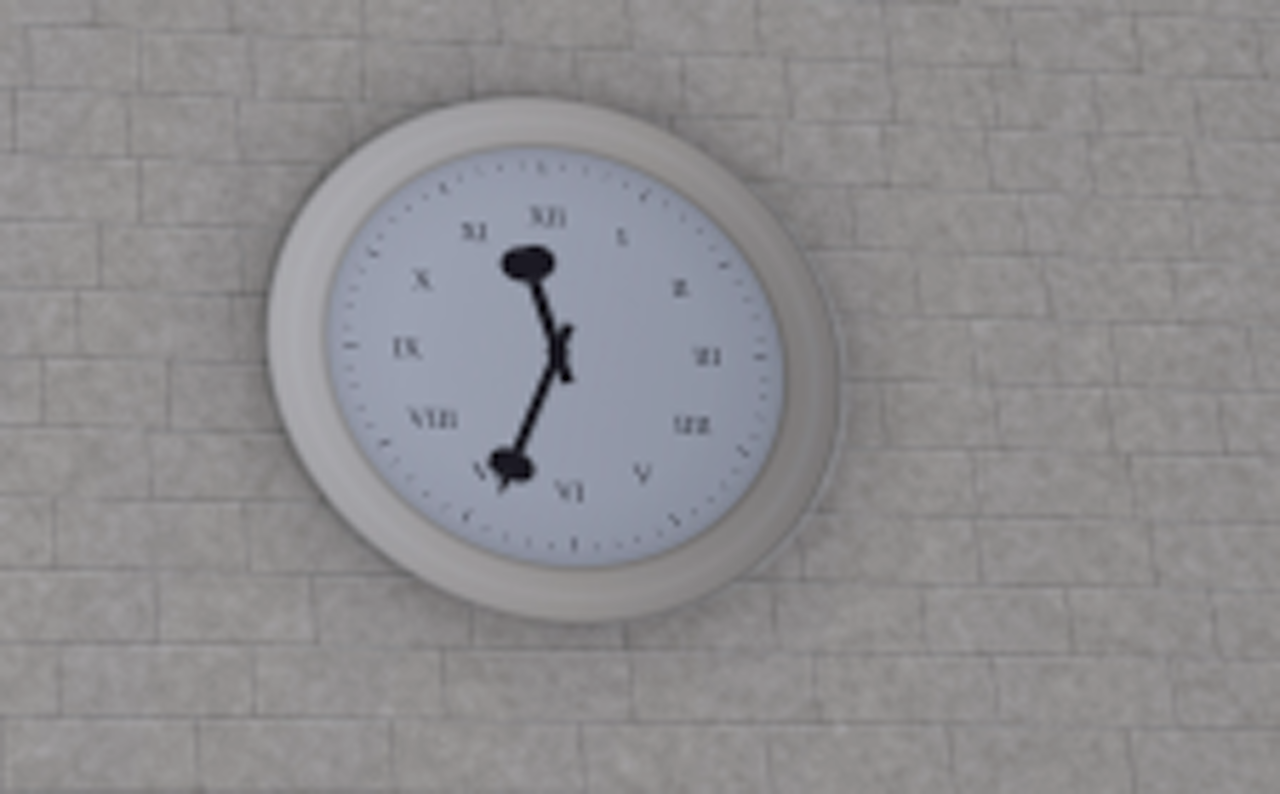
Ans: 11:34
